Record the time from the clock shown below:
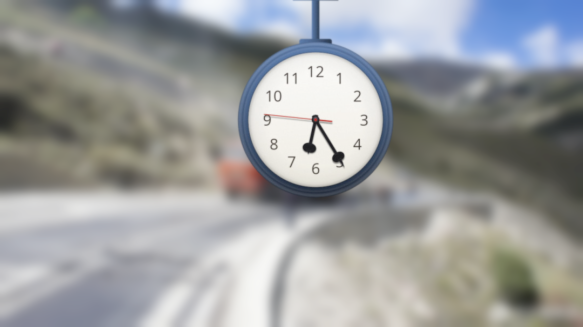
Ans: 6:24:46
